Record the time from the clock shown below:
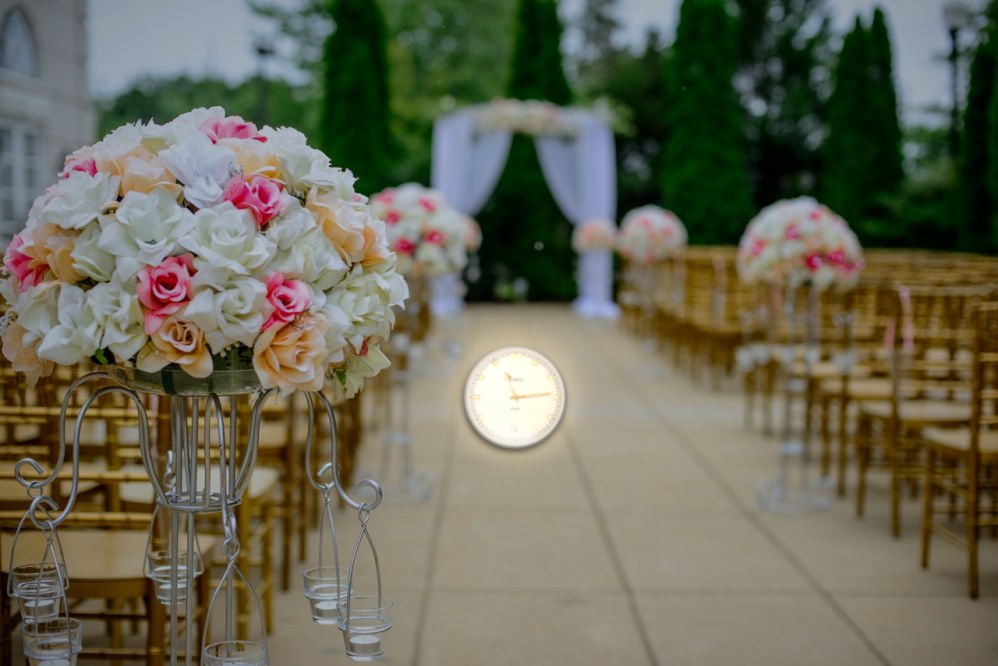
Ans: 11:14
